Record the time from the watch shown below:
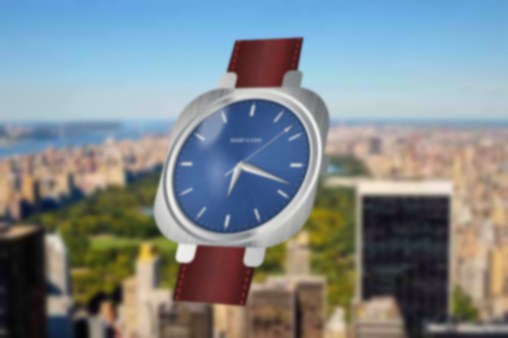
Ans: 6:18:08
